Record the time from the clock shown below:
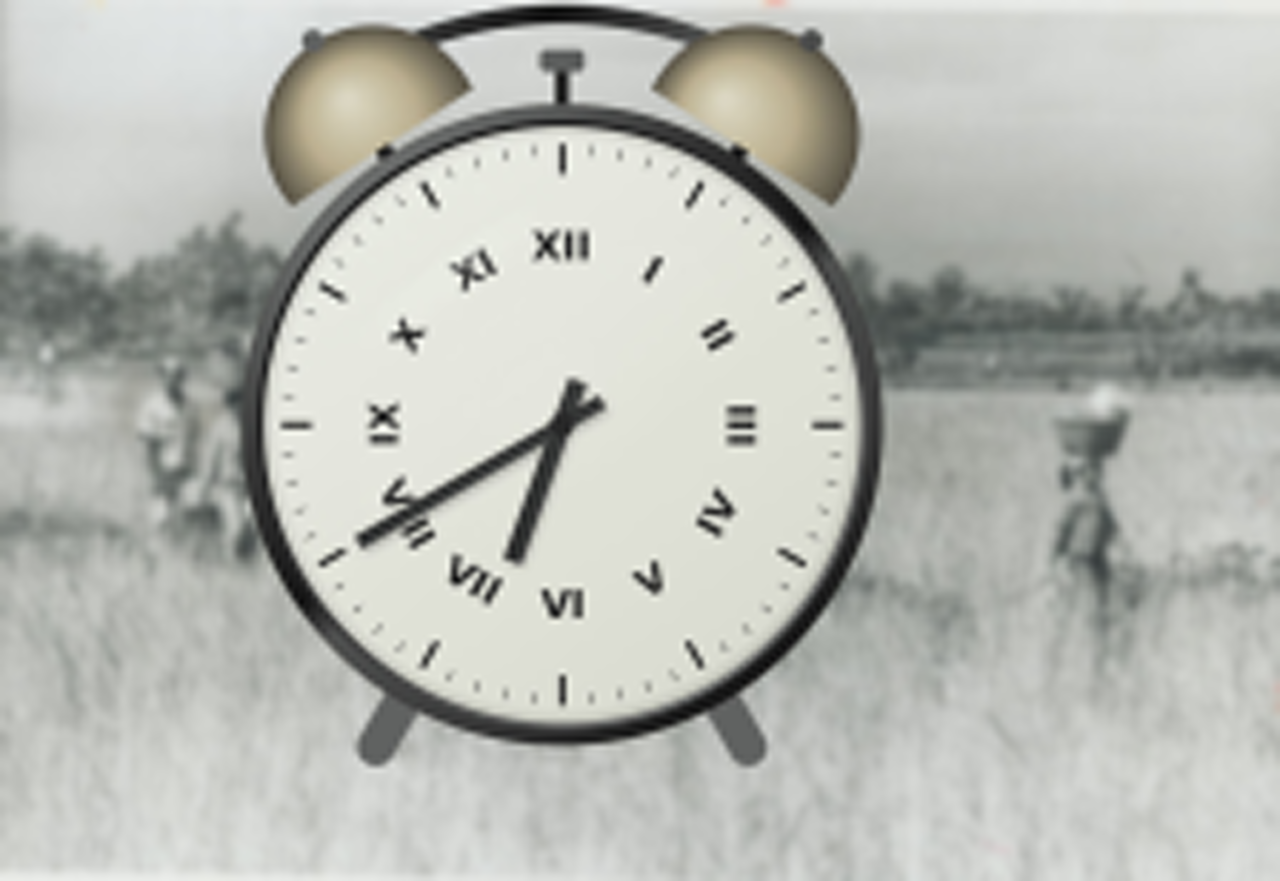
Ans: 6:40
